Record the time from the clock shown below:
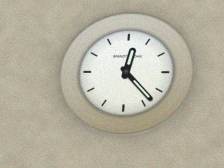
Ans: 12:23
